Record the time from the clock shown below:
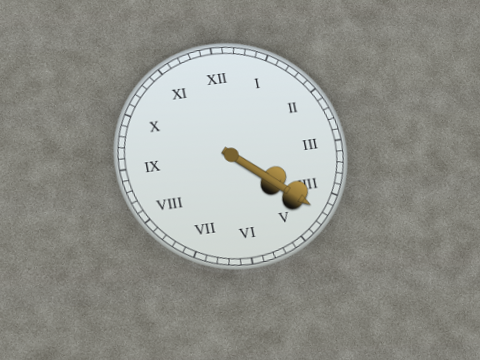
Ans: 4:22
